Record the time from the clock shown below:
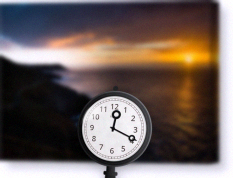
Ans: 12:19
